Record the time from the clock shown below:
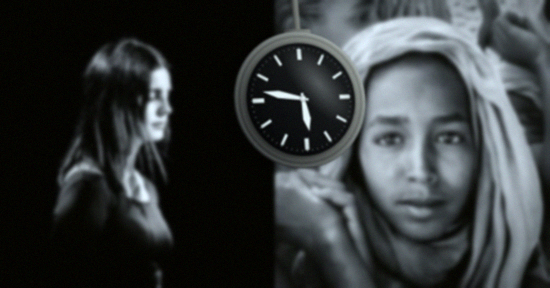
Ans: 5:47
